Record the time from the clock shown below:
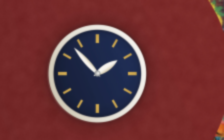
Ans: 1:53
